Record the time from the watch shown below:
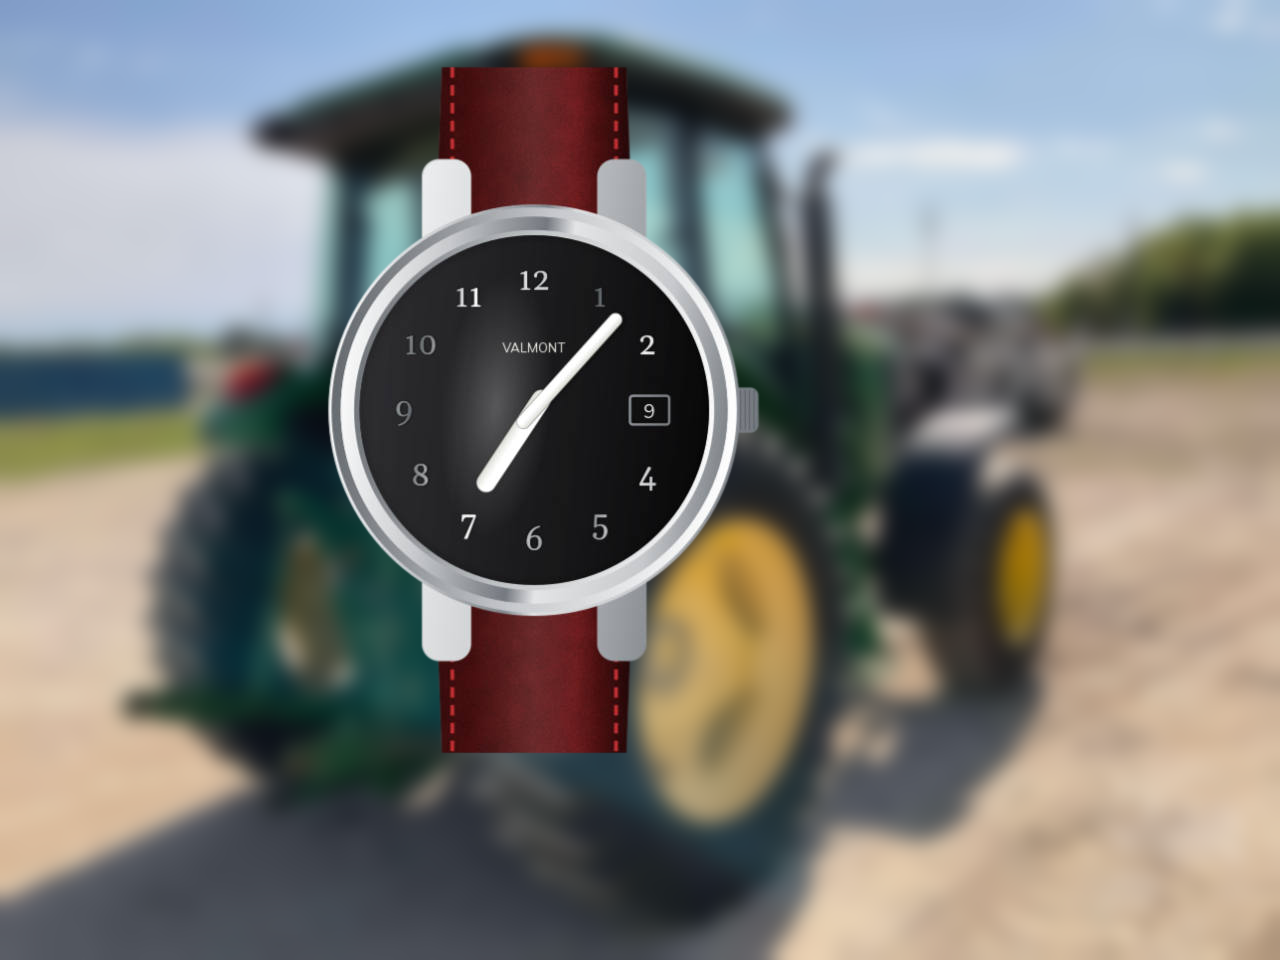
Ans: 7:07
